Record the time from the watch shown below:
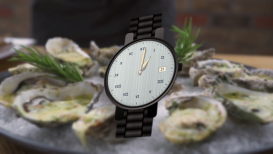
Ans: 1:01
